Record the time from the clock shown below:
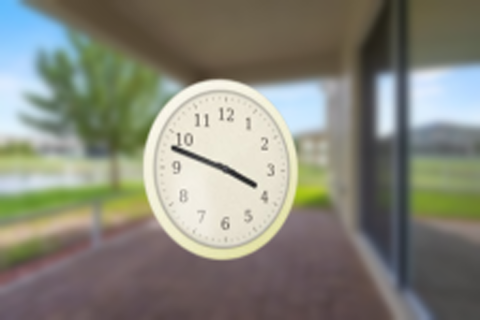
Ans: 3:48
